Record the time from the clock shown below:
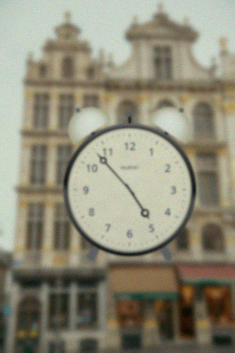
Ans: 4:53
